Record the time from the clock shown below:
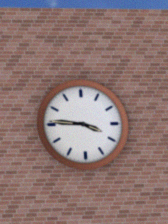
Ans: 3:46
